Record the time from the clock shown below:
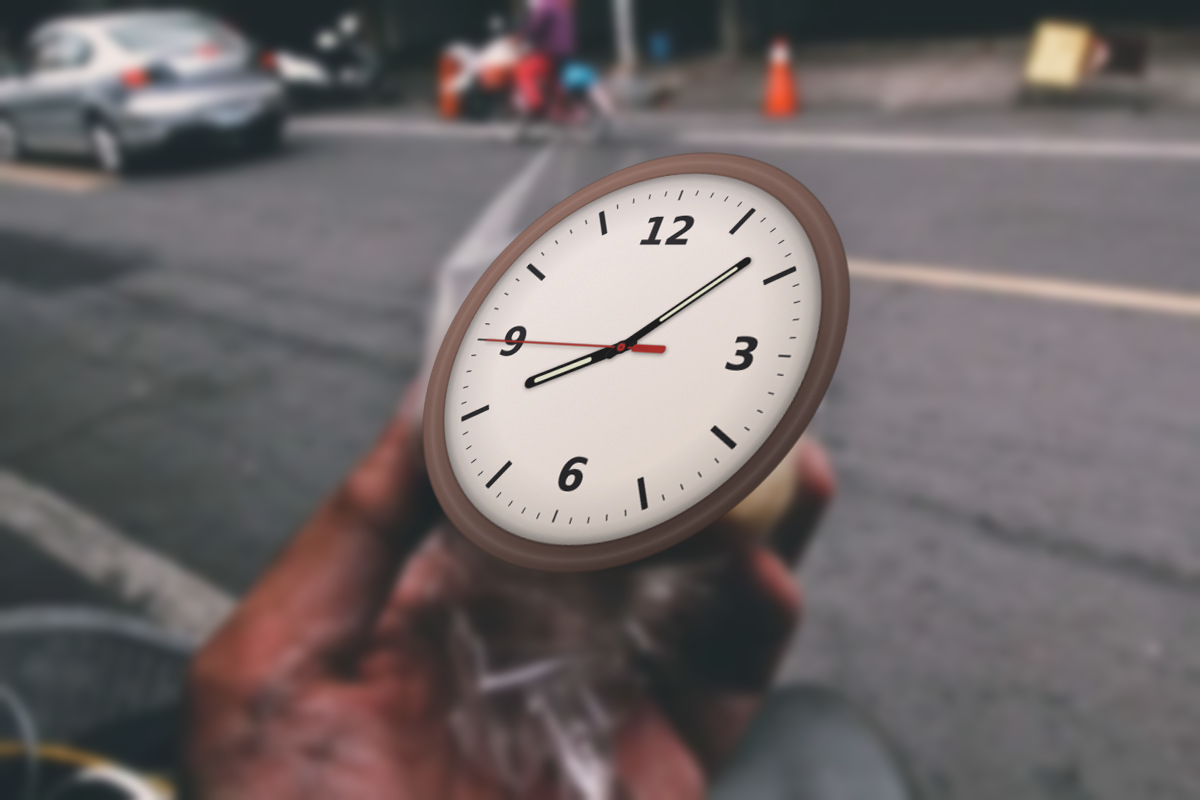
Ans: 8:07:45
